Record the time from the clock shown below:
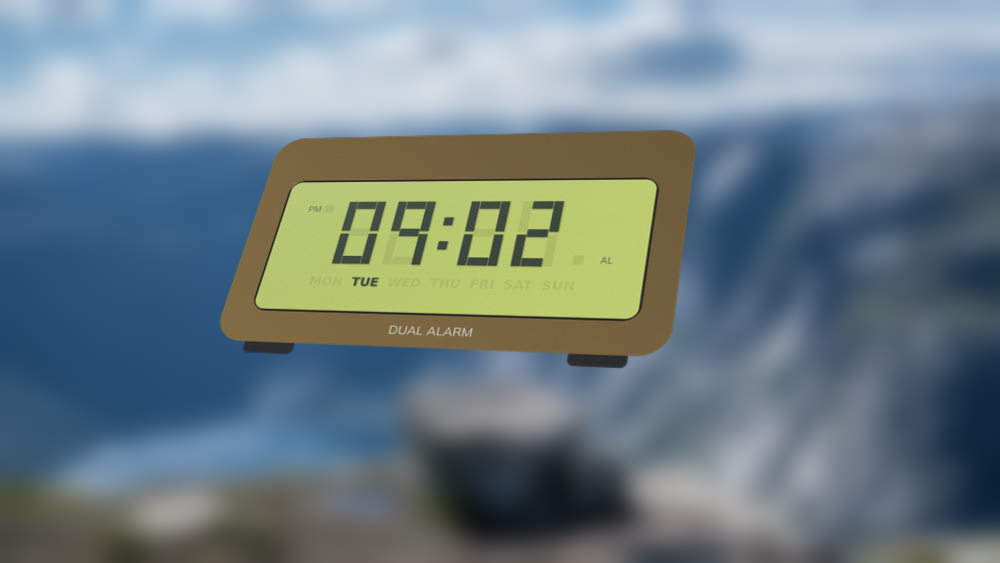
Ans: 9:02
